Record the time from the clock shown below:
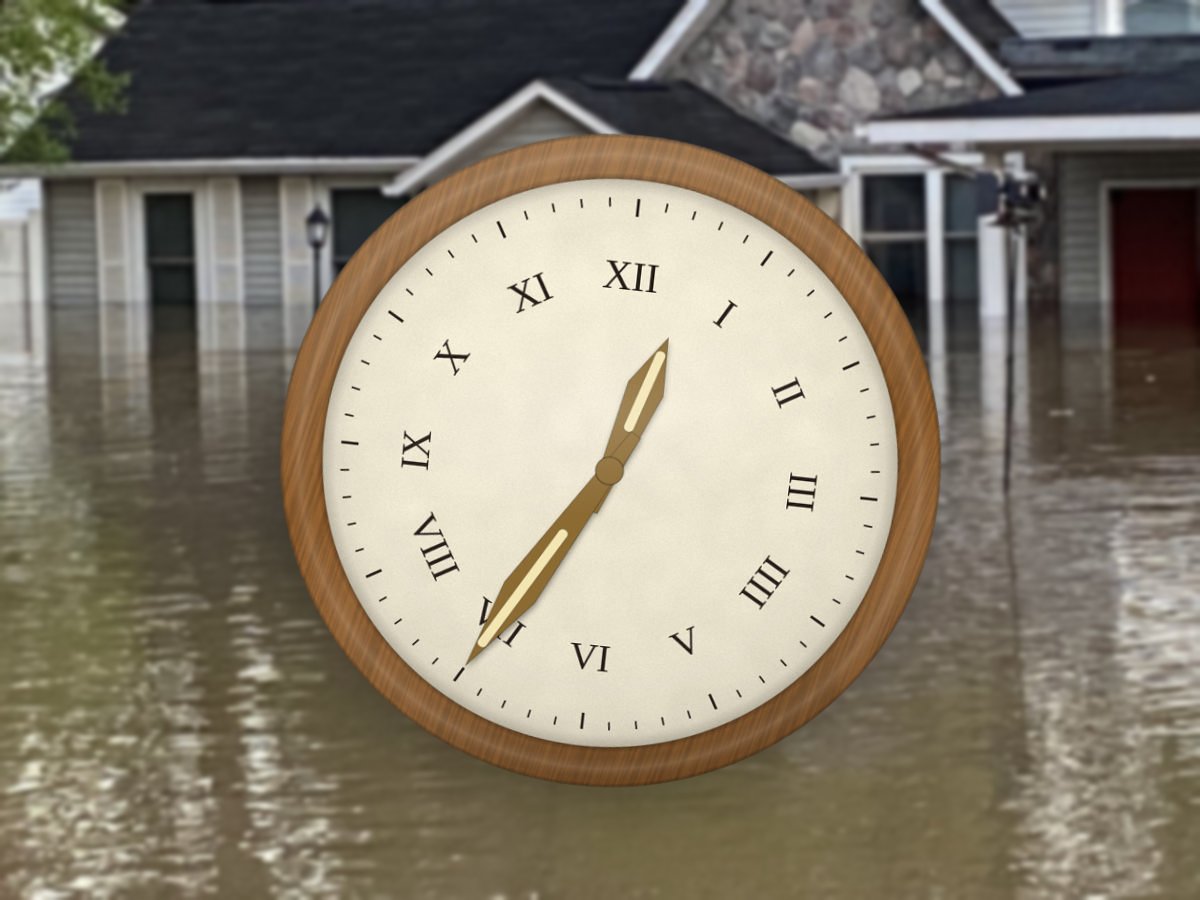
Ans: 12:35
